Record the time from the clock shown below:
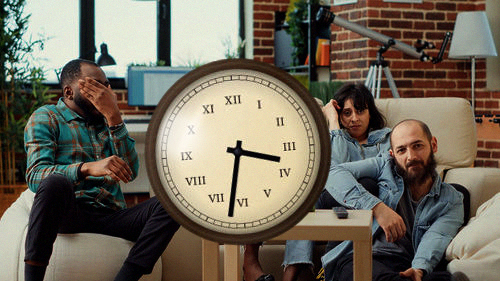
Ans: 3:32
